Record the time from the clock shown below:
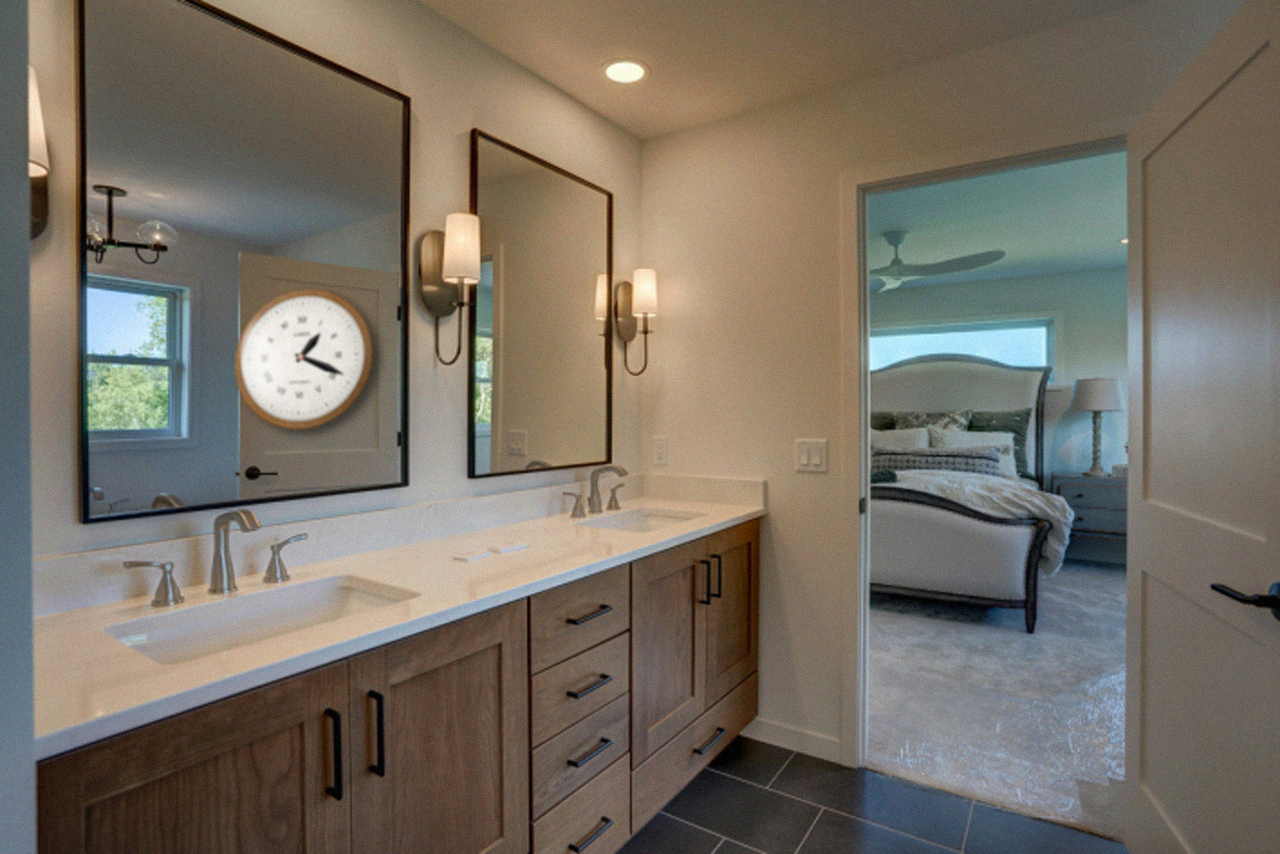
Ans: 1:19
